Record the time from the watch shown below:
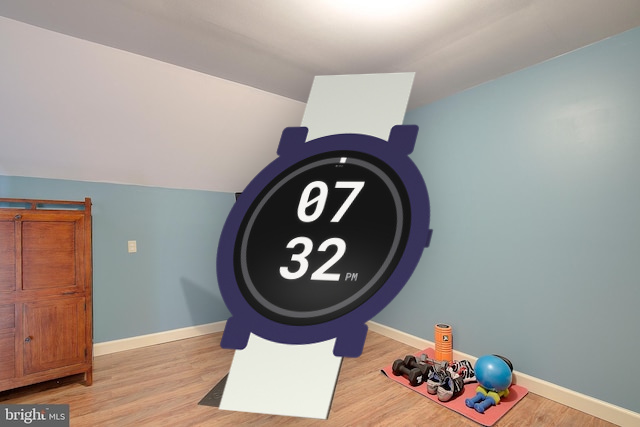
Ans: 7:32
